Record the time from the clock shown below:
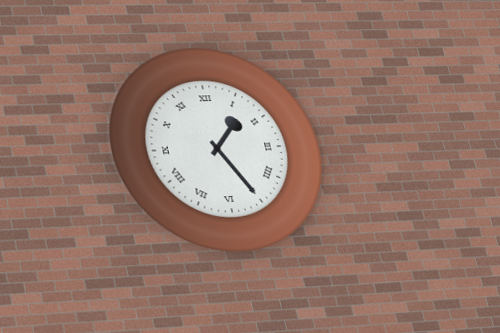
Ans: 1:25
